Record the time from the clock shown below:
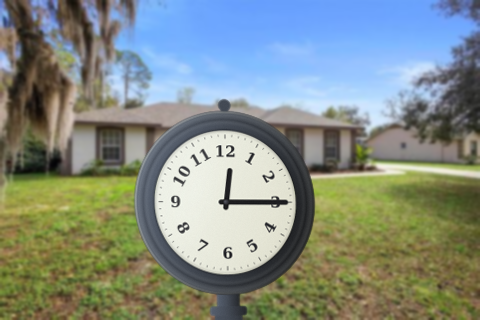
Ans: 12:15
